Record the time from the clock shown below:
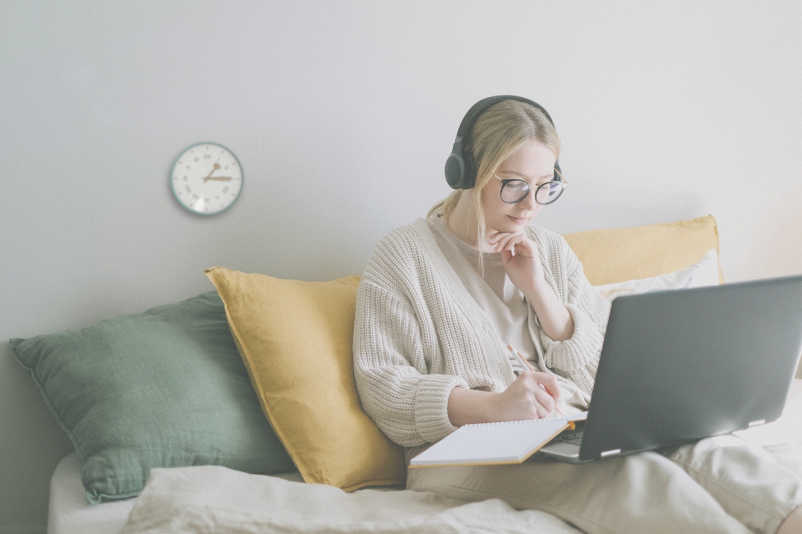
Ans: 1:15
